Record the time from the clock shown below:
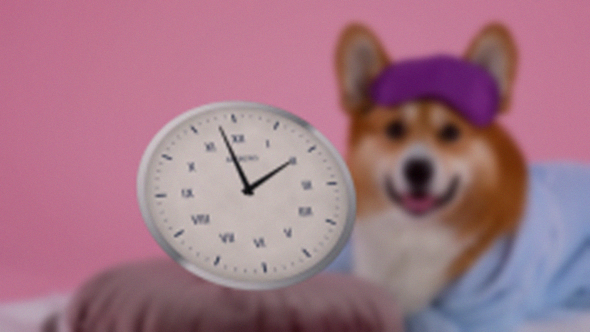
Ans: 1:58
